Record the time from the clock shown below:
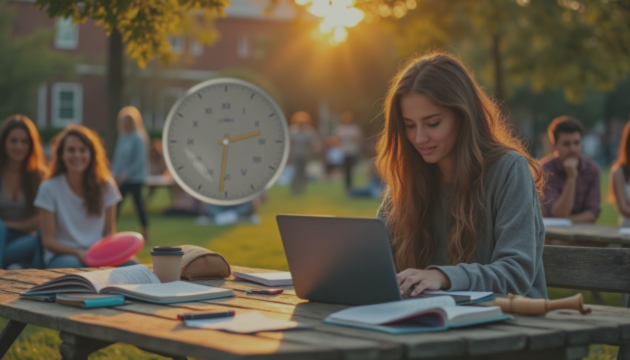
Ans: 2:31
